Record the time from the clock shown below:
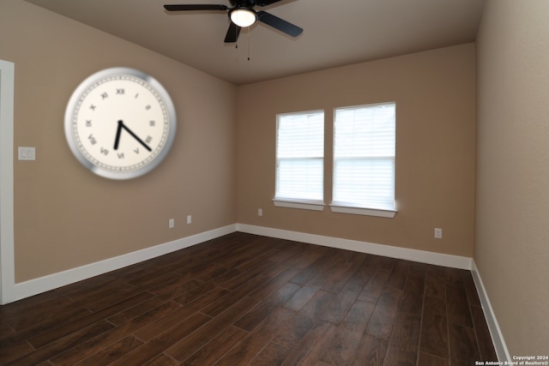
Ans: 6:22
